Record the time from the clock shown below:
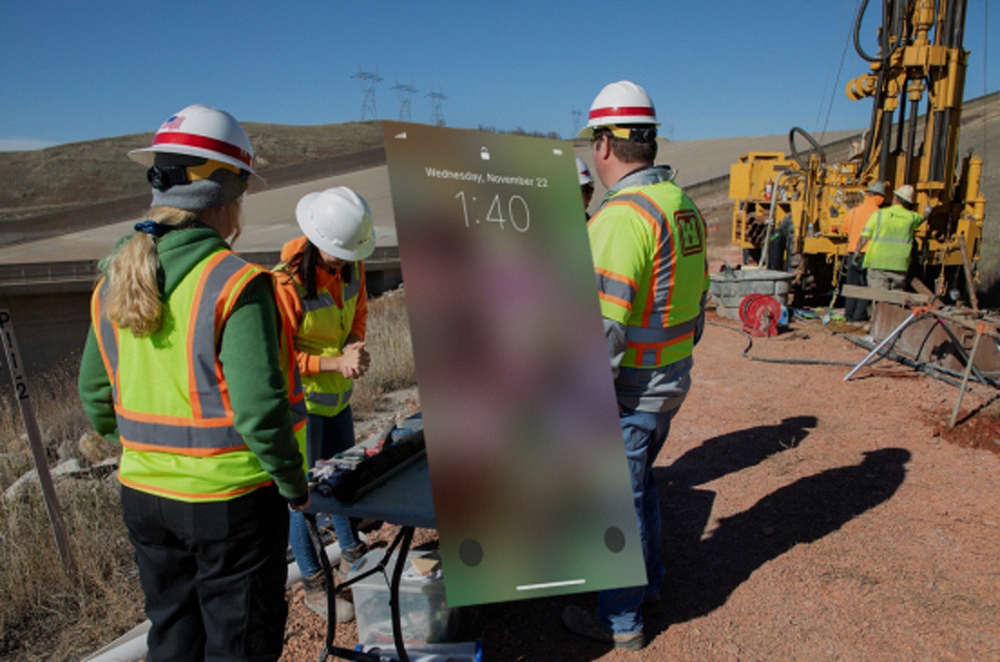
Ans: 1:40
